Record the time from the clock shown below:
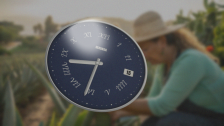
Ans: 8:31
